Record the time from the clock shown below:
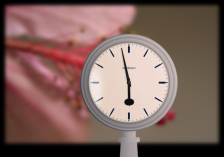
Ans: 5:58
